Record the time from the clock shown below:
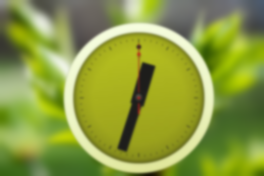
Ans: 12:33:00
